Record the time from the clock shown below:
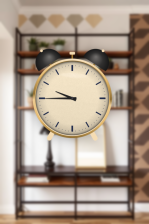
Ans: 9:45
